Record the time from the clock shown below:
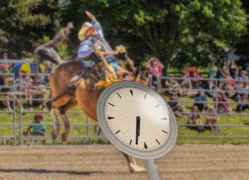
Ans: 6:33
